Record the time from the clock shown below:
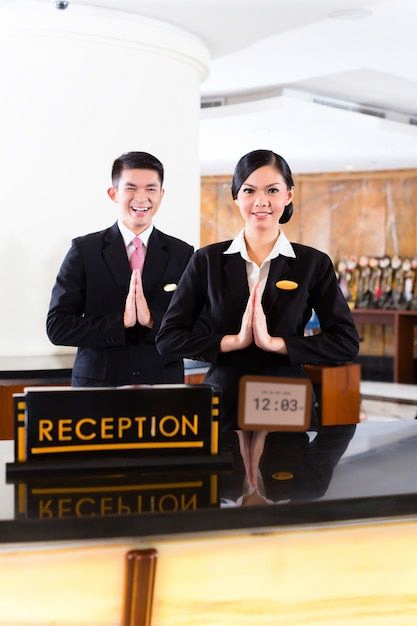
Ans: 12:03
